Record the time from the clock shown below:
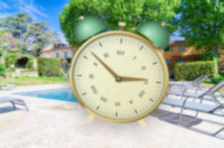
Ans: 2:52
